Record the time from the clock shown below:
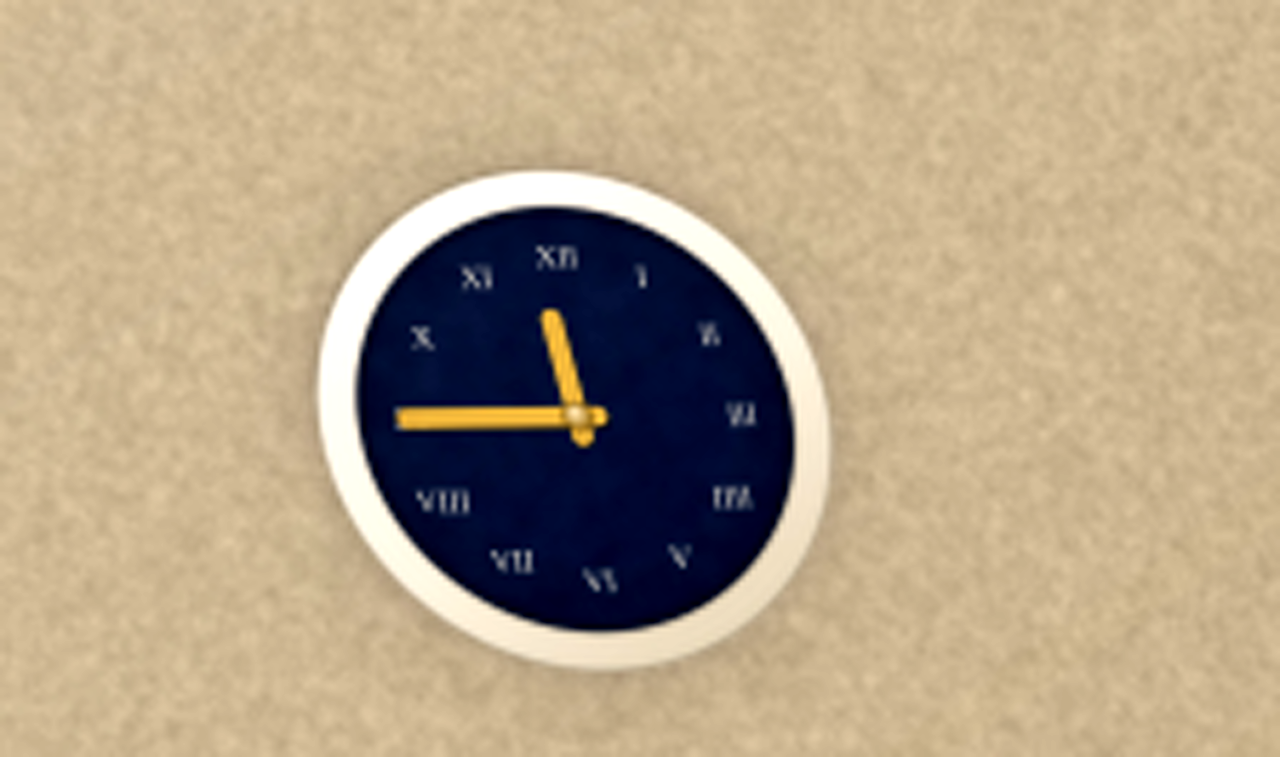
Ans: 11:45
